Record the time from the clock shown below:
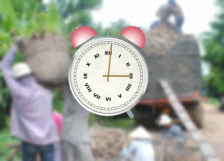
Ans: 3:01
